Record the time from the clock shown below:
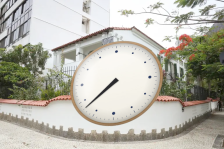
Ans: 7:38
